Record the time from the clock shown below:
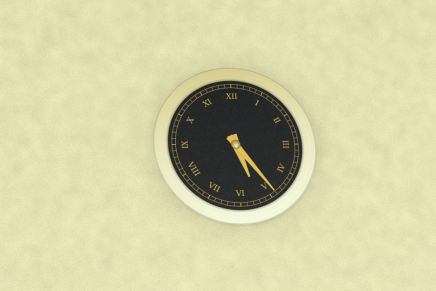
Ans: 5:24
